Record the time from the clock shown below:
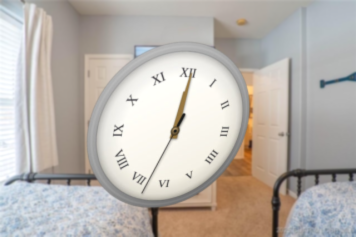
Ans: 12:00:33
